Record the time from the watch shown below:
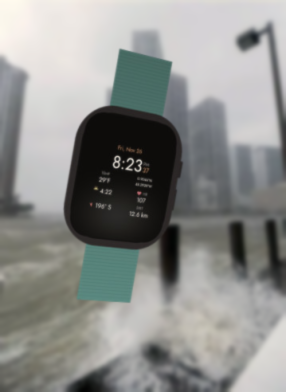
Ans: 8:23
